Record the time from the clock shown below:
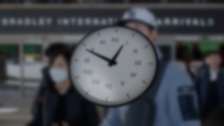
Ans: 12:49
